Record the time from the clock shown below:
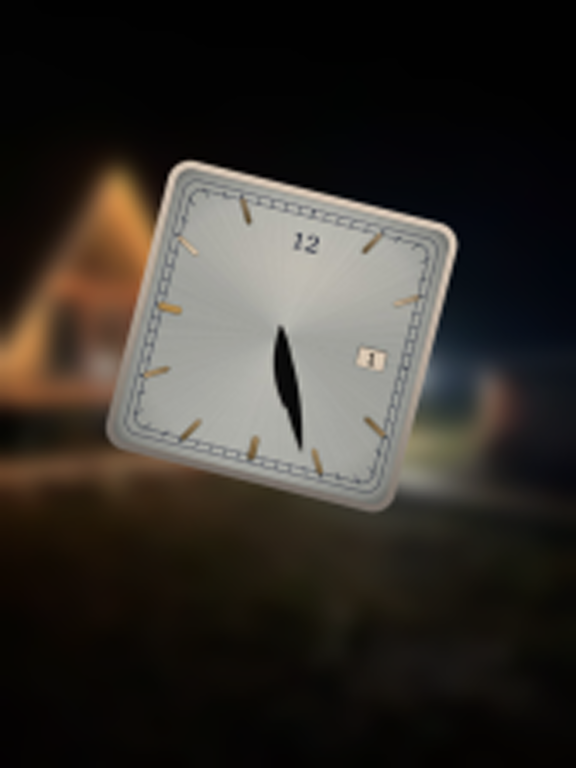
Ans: 5:26
